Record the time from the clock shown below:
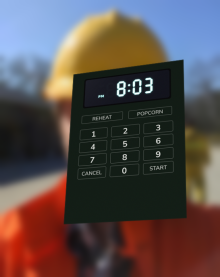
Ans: 8:03
